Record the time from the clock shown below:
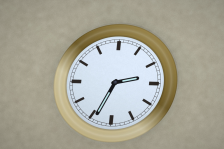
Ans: 2:34
